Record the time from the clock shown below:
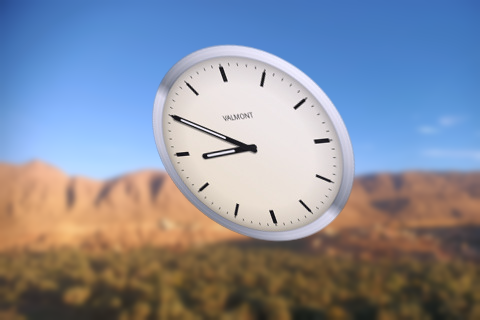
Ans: 8:50
